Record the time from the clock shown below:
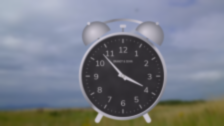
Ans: 3:53
